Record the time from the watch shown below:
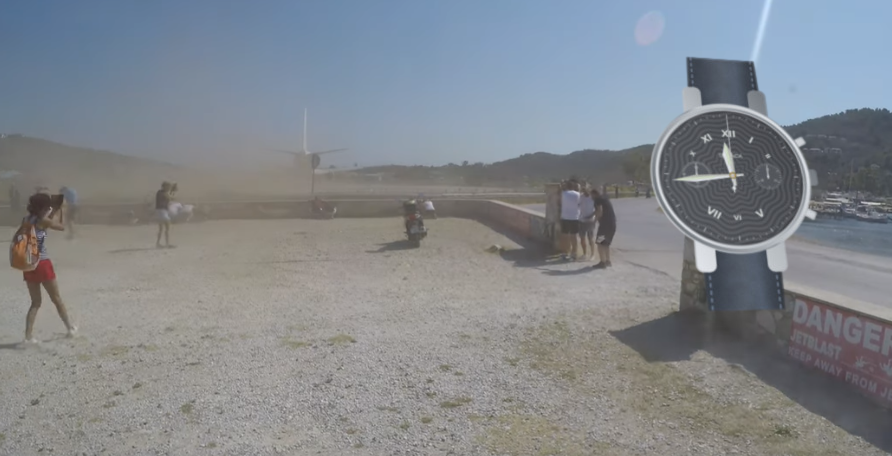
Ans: 11:44
